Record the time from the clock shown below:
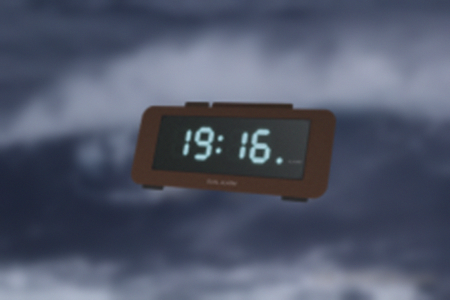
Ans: 19:16
